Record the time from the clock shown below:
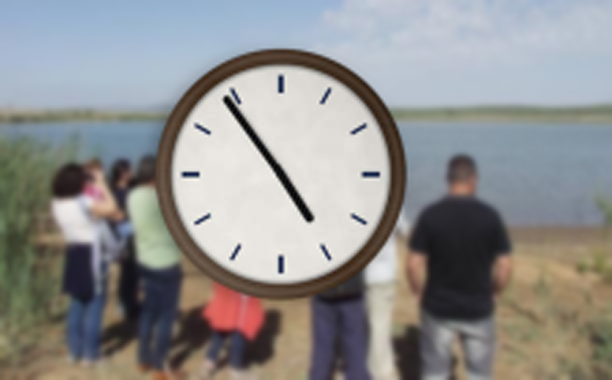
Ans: 4:54
